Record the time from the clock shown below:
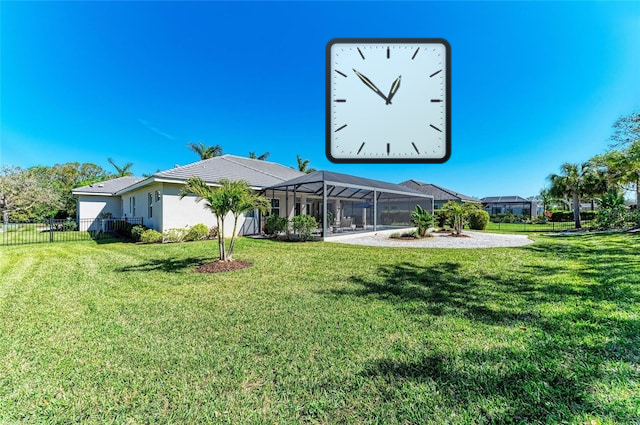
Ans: 12:52
